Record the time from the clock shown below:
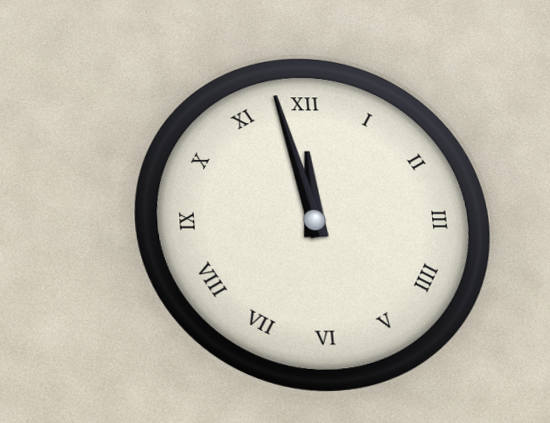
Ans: 11:58
